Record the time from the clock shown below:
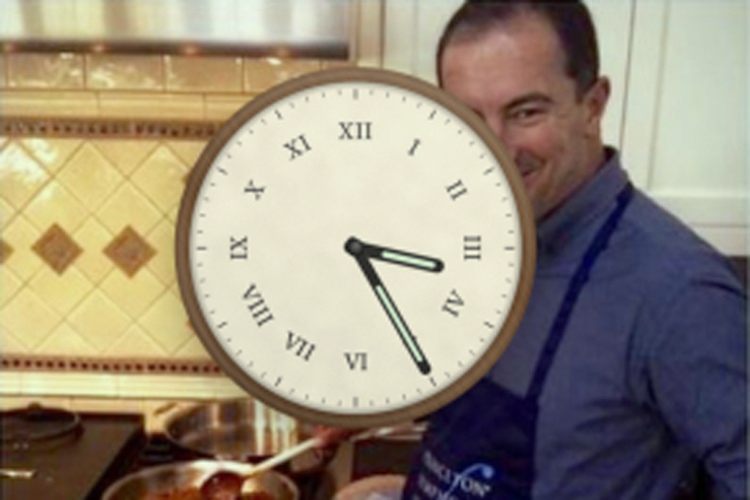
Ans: 3:25
